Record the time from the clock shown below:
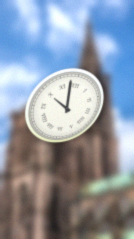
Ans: 9:58
